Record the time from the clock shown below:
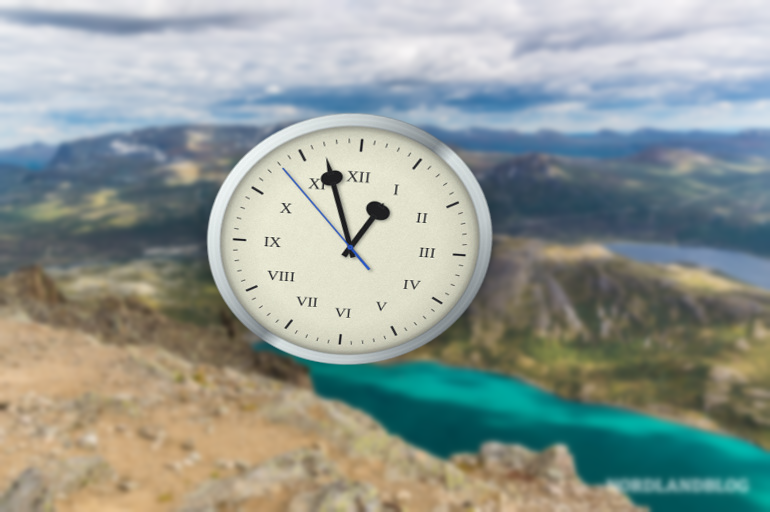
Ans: 12:56:53
